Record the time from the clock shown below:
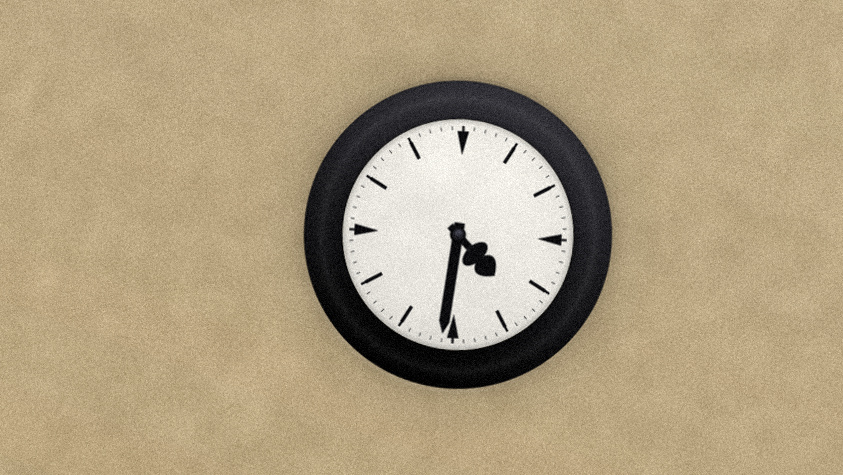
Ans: 4:31
